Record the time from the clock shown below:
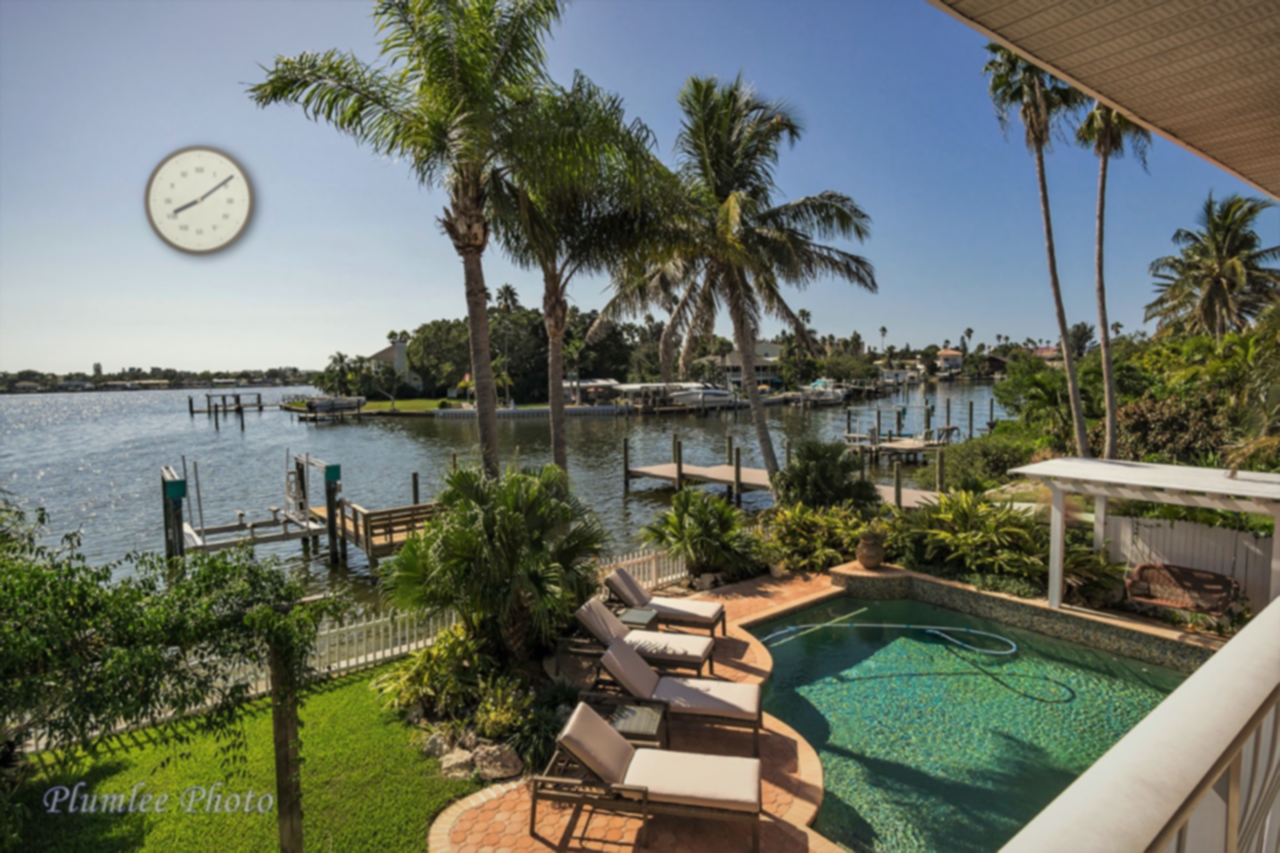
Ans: 8:09
